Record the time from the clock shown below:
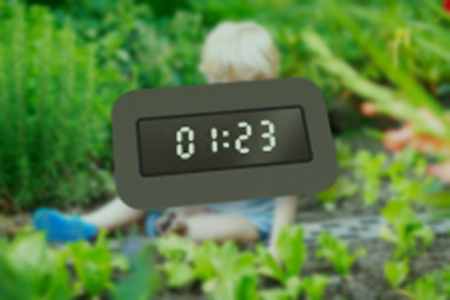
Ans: 1:23
